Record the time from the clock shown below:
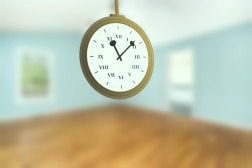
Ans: 11:08
